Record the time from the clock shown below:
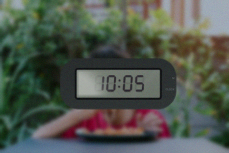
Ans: 10:05
